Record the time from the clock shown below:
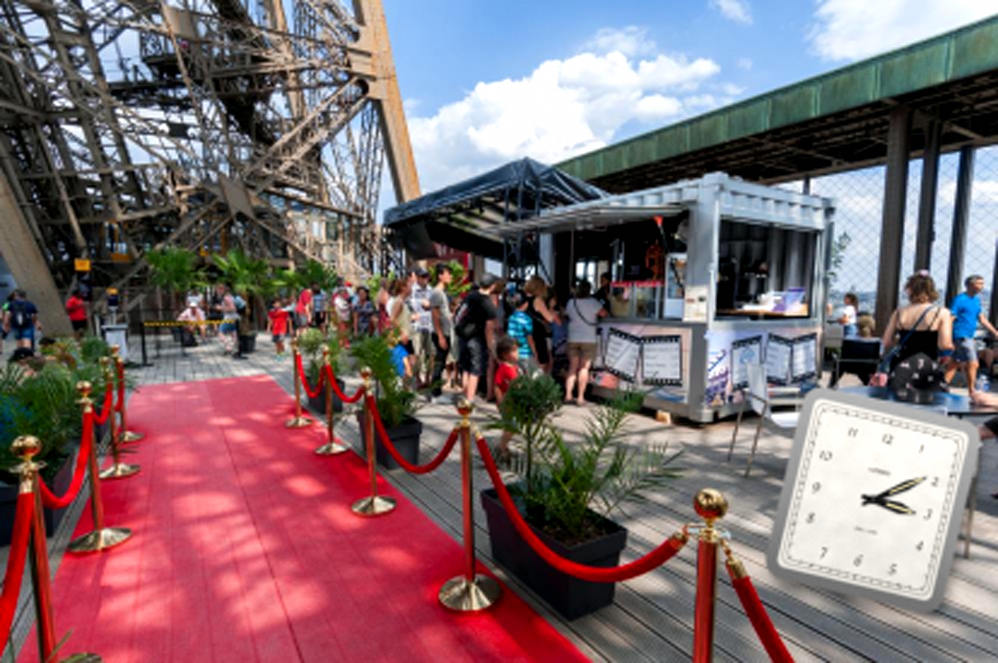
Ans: 3:09
